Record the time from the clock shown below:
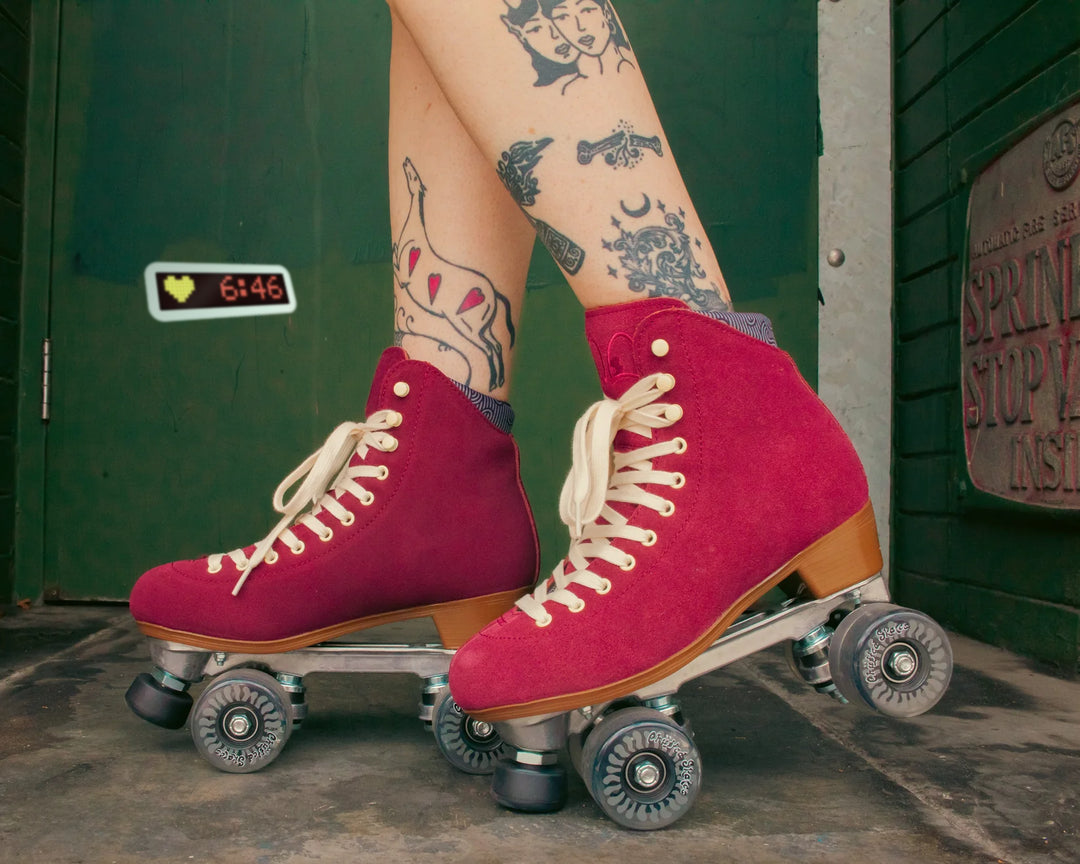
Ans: 6:46
